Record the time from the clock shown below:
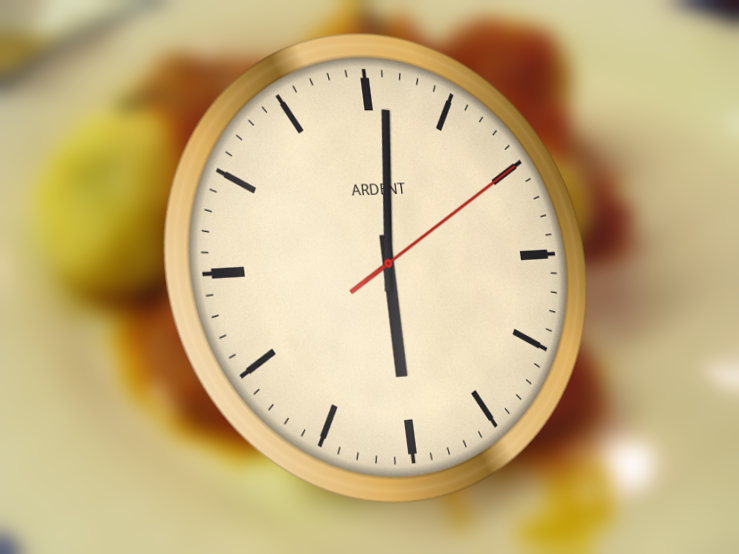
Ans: 6:01:10
